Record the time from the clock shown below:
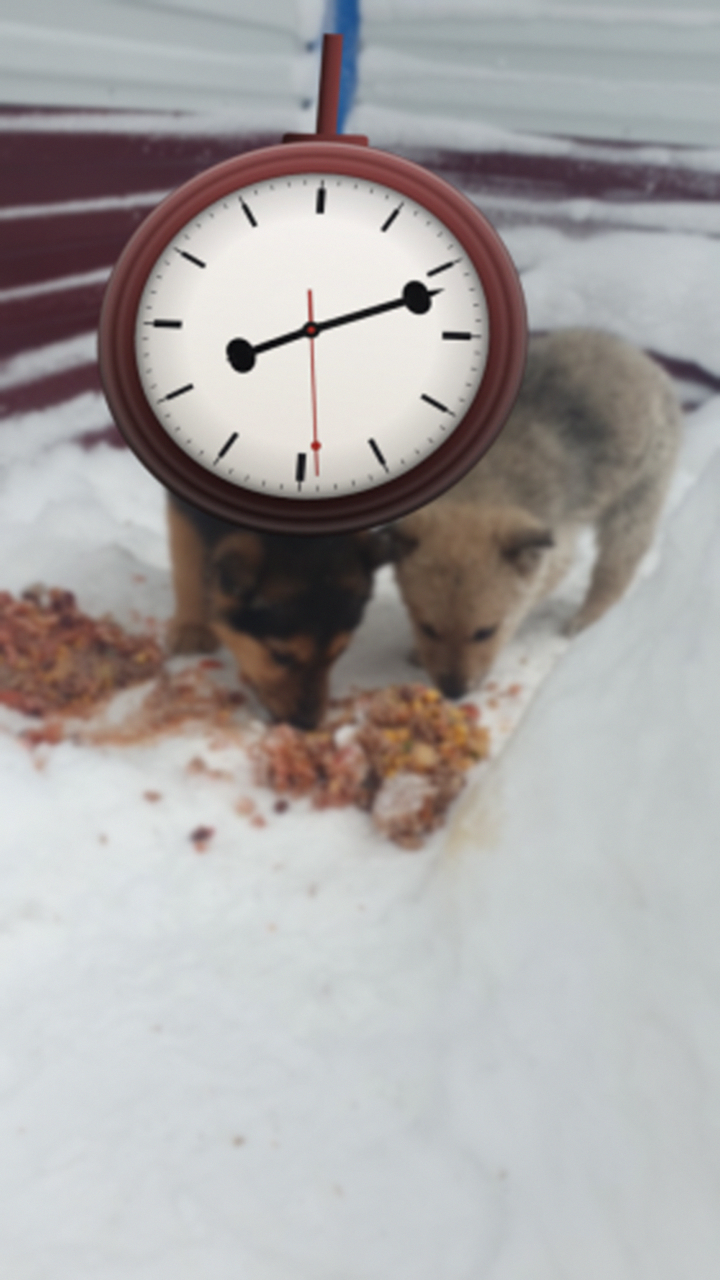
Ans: 8:11:29
